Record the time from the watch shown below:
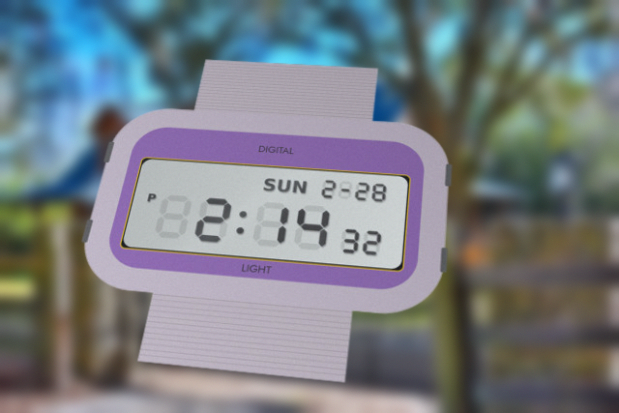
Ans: 2:14:32
